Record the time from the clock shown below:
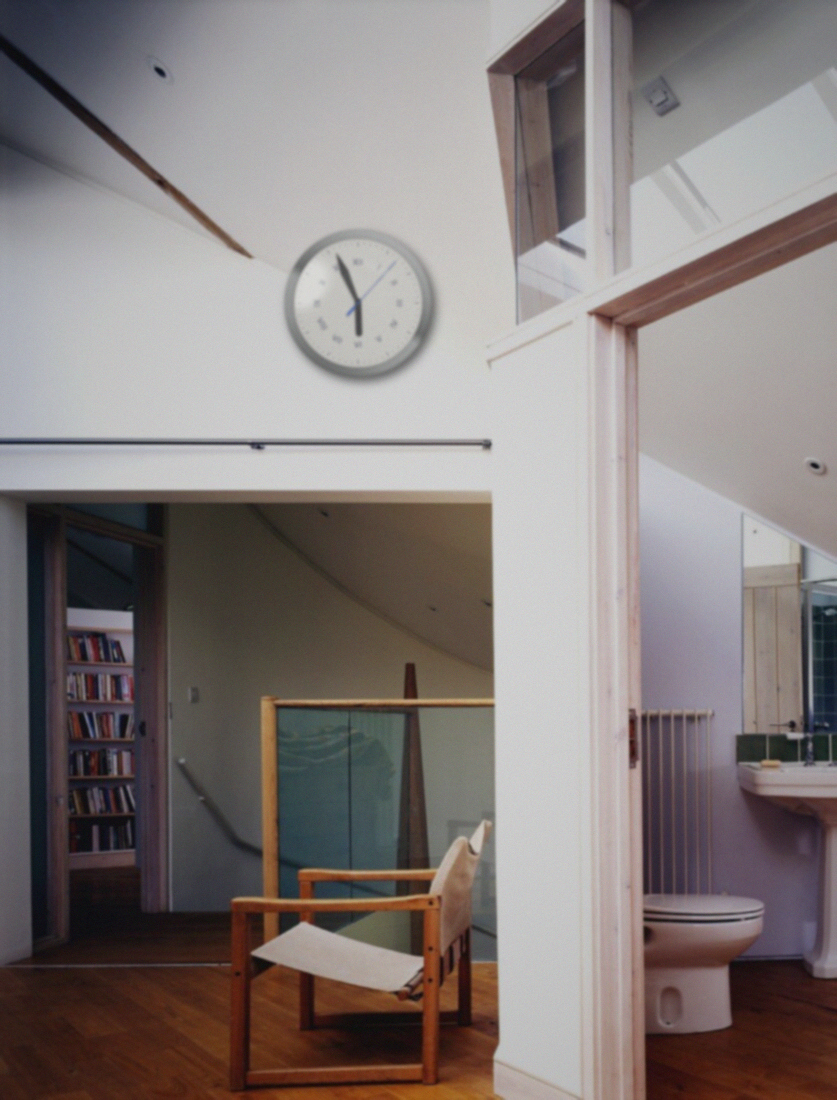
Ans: 5:56:07
